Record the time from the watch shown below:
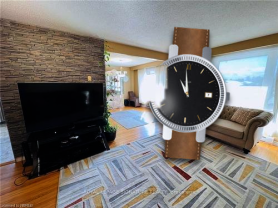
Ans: 10:59
